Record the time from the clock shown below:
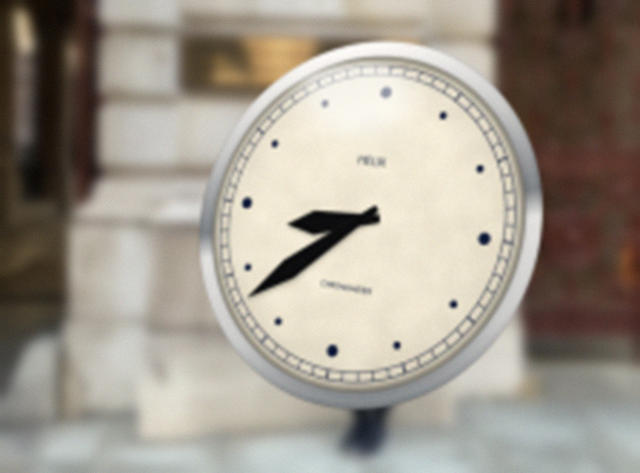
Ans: 8:38
